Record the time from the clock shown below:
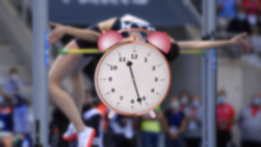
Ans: 11:27
